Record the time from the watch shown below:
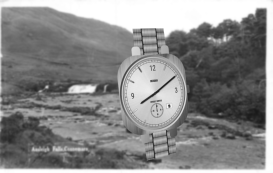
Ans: 8:10
